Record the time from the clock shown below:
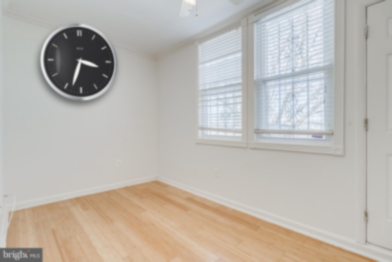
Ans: 3:33
